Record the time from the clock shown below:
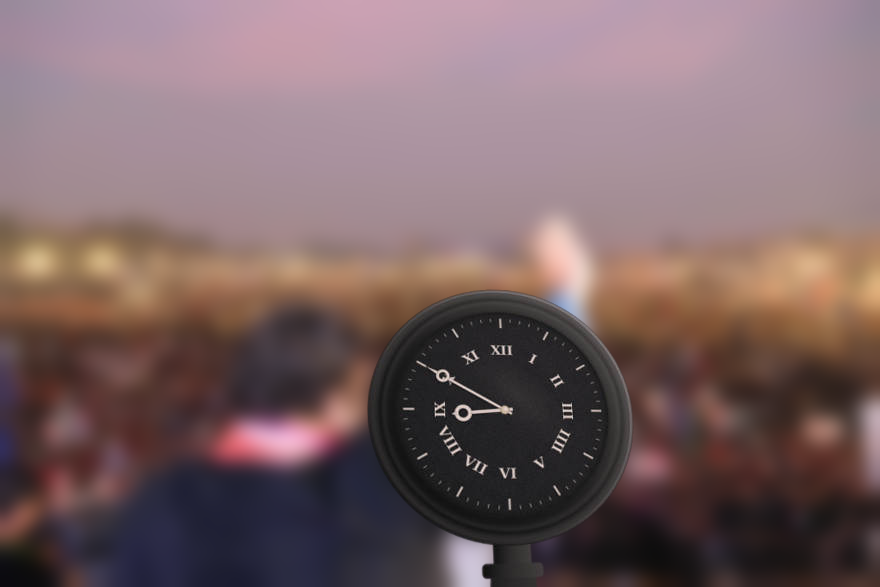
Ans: 8:50
